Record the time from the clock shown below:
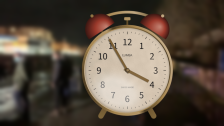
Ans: 3:55
